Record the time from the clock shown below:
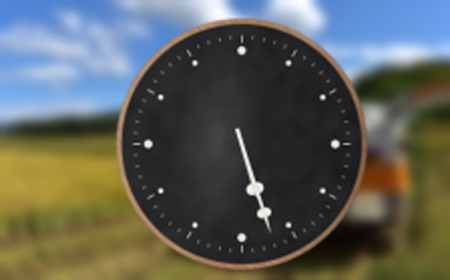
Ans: 5:27
